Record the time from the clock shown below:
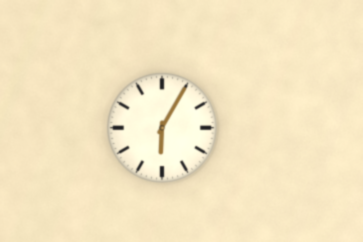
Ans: 6:05
